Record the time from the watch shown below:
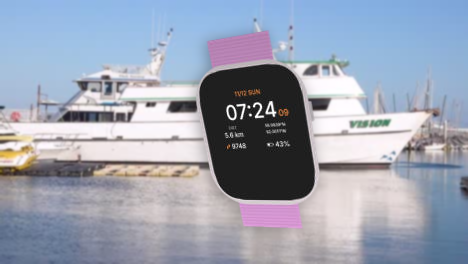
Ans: 7:24:09
